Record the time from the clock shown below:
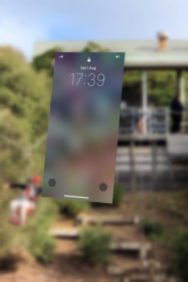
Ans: 17:39
